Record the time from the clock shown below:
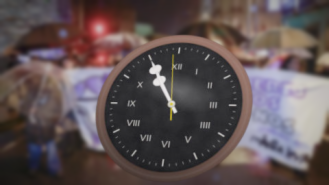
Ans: 10:54:59
